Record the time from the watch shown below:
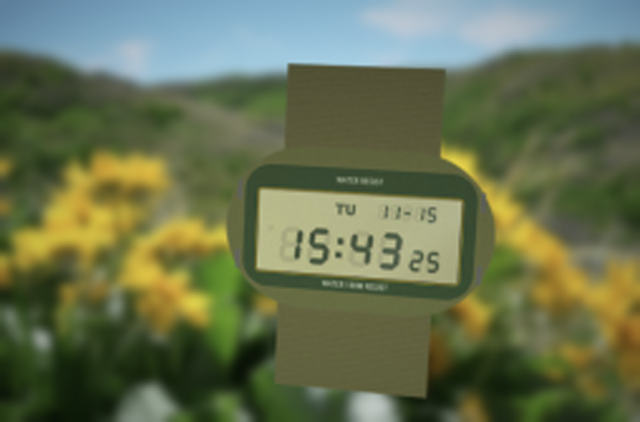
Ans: 15:43:25
